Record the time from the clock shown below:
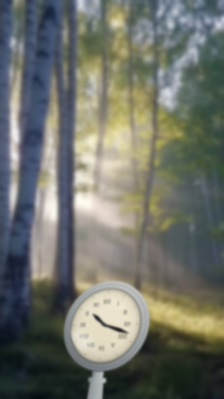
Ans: 10:18
